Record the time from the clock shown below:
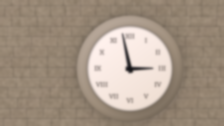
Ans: 2:58
